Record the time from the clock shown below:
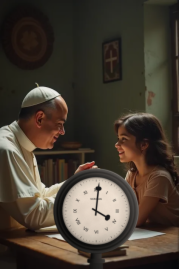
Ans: 4:01
